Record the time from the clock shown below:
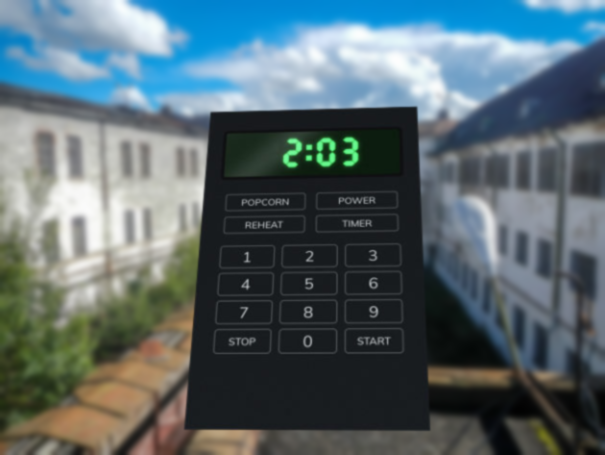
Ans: 2:03
